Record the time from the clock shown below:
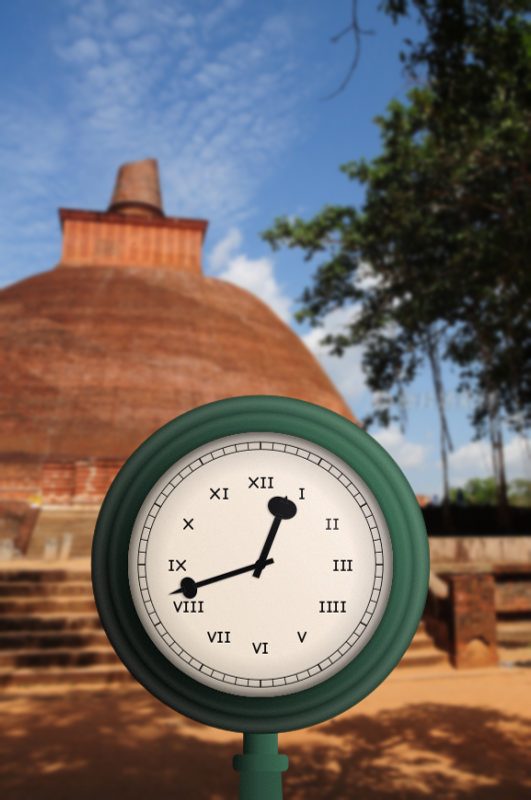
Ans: 12:42
